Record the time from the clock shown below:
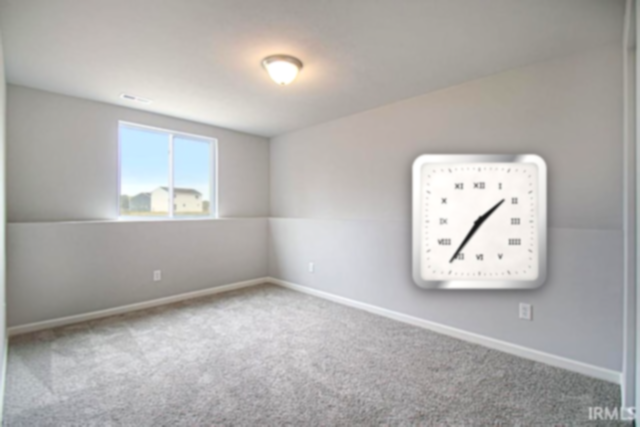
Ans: 1:36
